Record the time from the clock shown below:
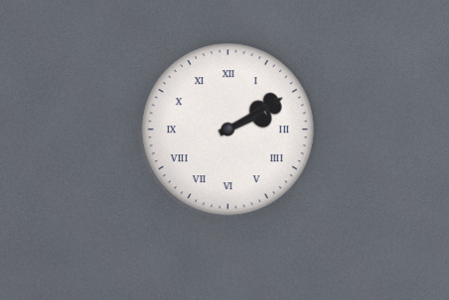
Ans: 2:10
